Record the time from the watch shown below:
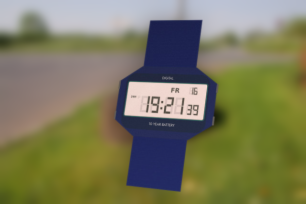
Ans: 19:21:39
